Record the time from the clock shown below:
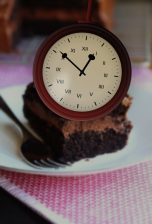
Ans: 12:51
